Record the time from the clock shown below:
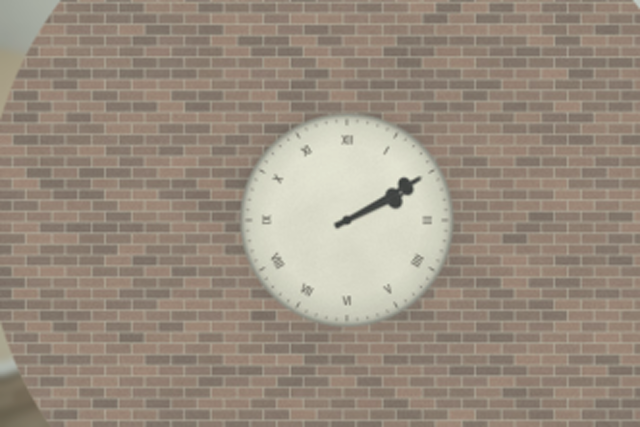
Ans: 2:10
